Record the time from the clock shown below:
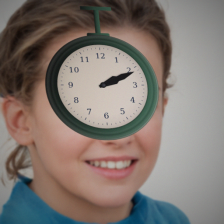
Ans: 2:11
